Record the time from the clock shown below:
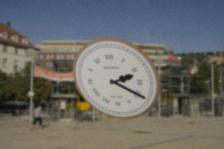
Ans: 2:20
